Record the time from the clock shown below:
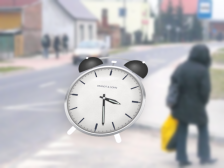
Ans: 3:28
